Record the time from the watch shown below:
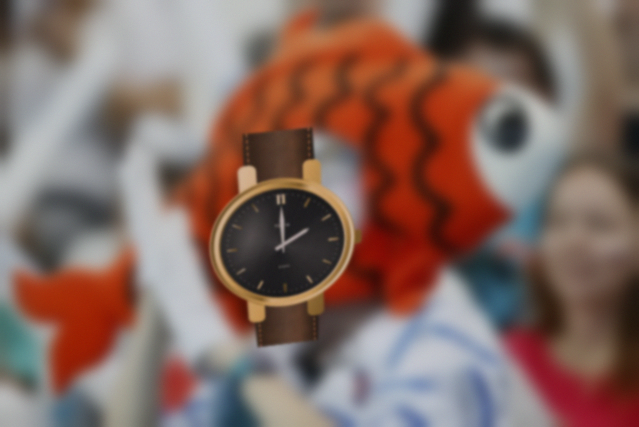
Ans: 2:00
